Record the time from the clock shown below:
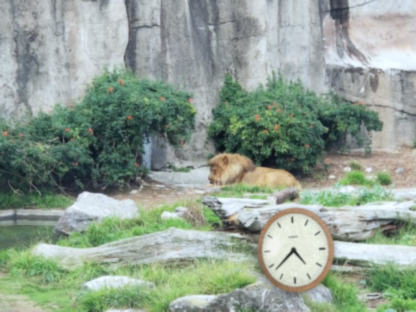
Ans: 4:38
